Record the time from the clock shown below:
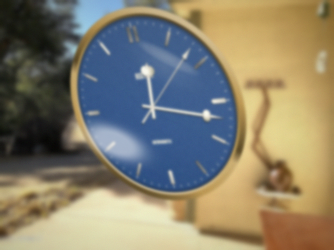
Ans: 12:17:08
